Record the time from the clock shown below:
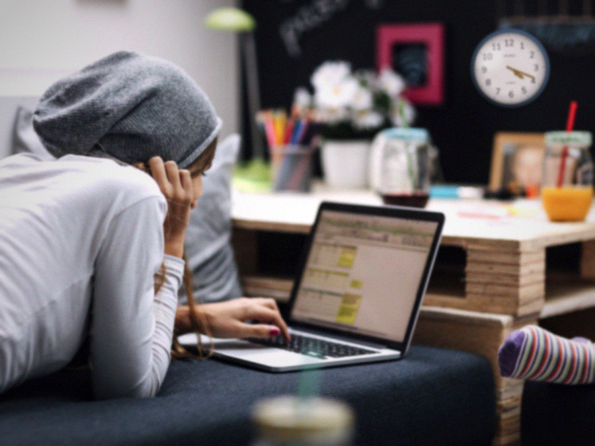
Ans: 4:19
